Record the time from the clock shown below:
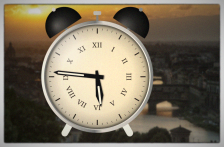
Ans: 5:46
